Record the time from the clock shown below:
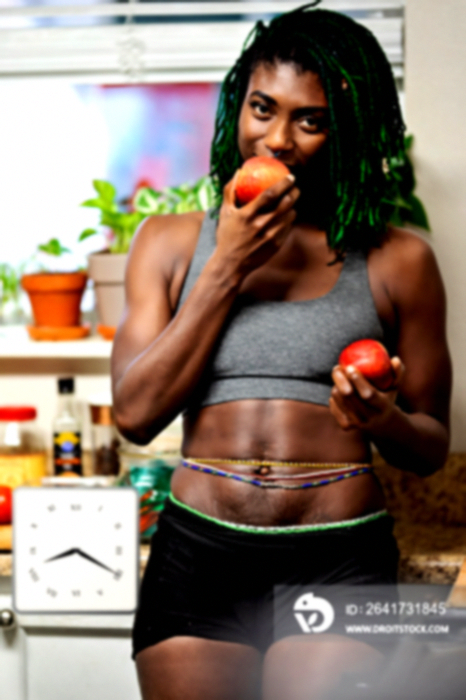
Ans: 8:20
